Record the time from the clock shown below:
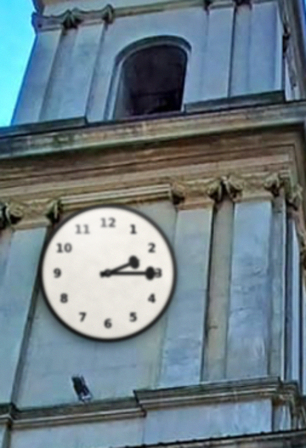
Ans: 2:15
